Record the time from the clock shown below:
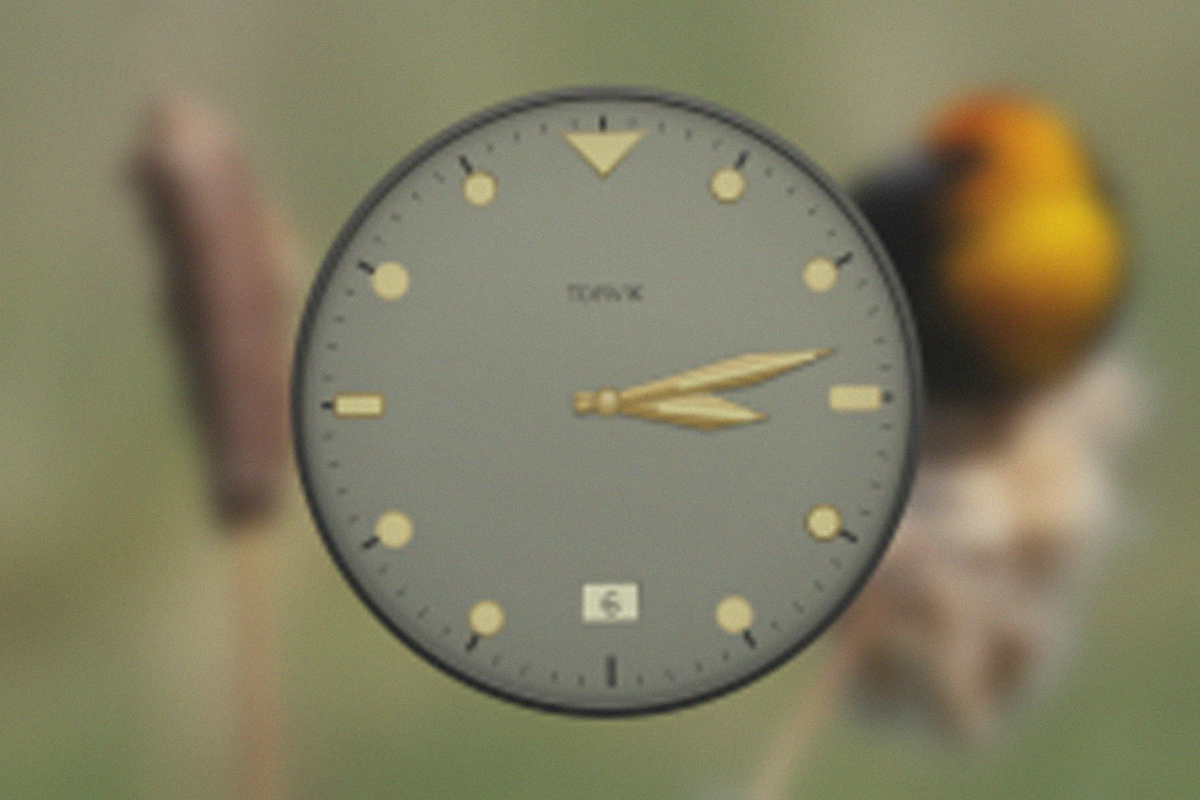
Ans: 3:13
